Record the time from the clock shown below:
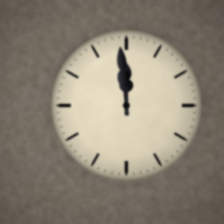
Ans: 11:59
